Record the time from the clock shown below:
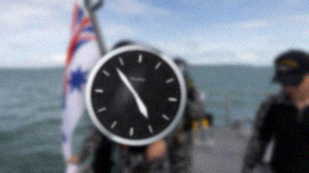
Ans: 4:53
